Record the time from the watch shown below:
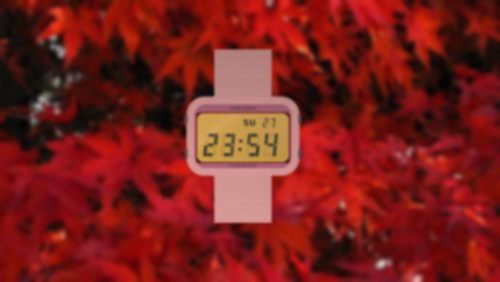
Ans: 23:54
